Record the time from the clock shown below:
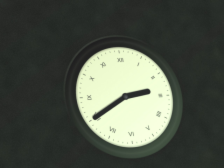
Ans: 2:40
